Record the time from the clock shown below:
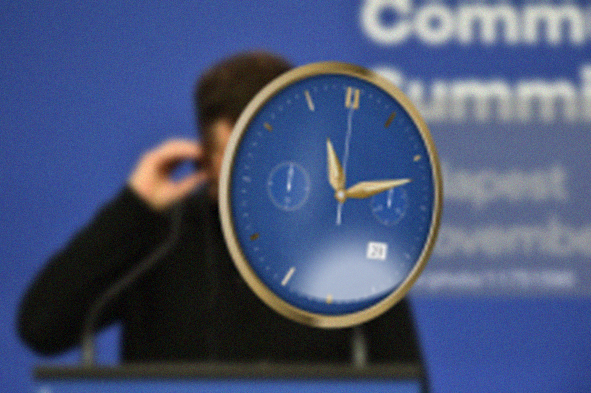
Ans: 11:12
